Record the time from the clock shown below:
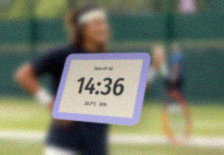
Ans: 14:36
